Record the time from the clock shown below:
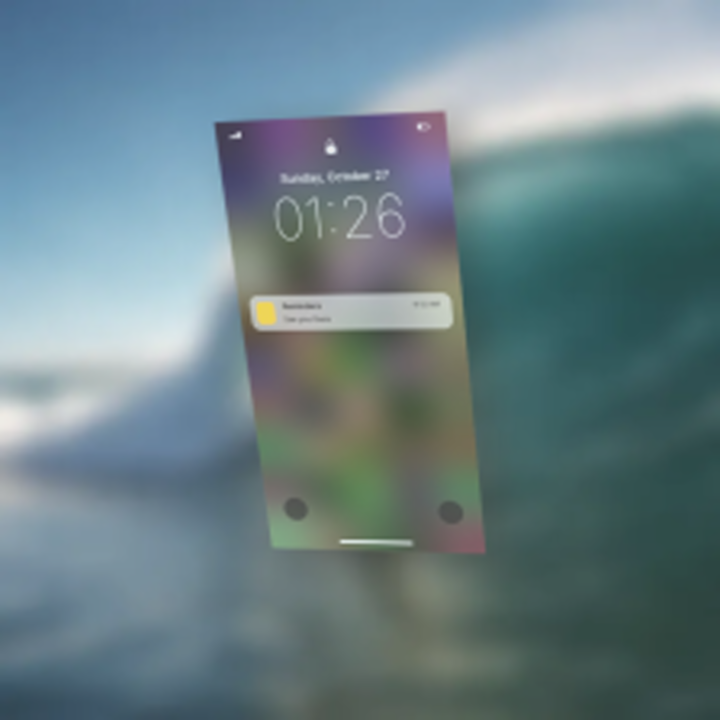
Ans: 1:26
